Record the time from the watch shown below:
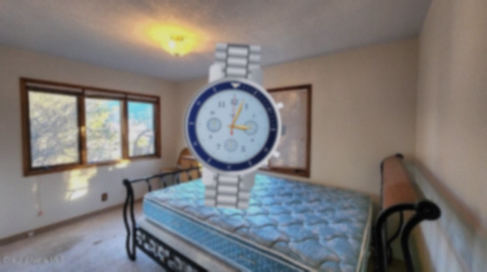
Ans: 3:03
